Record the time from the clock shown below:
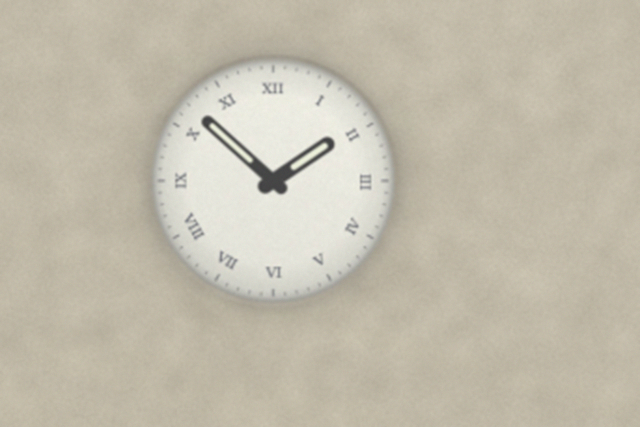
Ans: 1:52
